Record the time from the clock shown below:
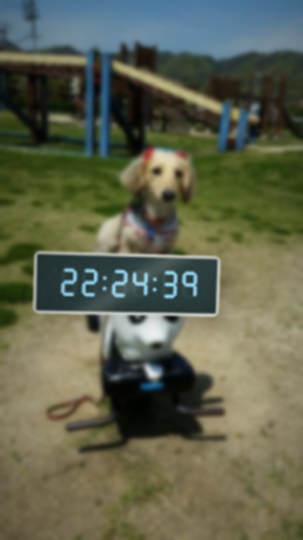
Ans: 22:24:39
